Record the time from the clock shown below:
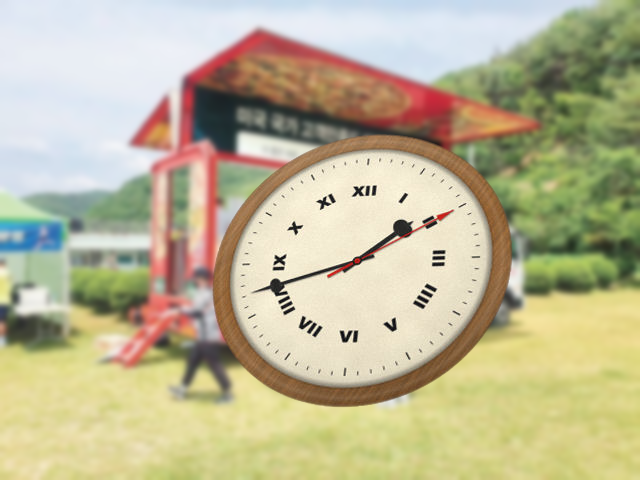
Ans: 1:42:10
